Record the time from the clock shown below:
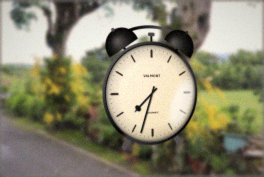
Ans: 7:33
